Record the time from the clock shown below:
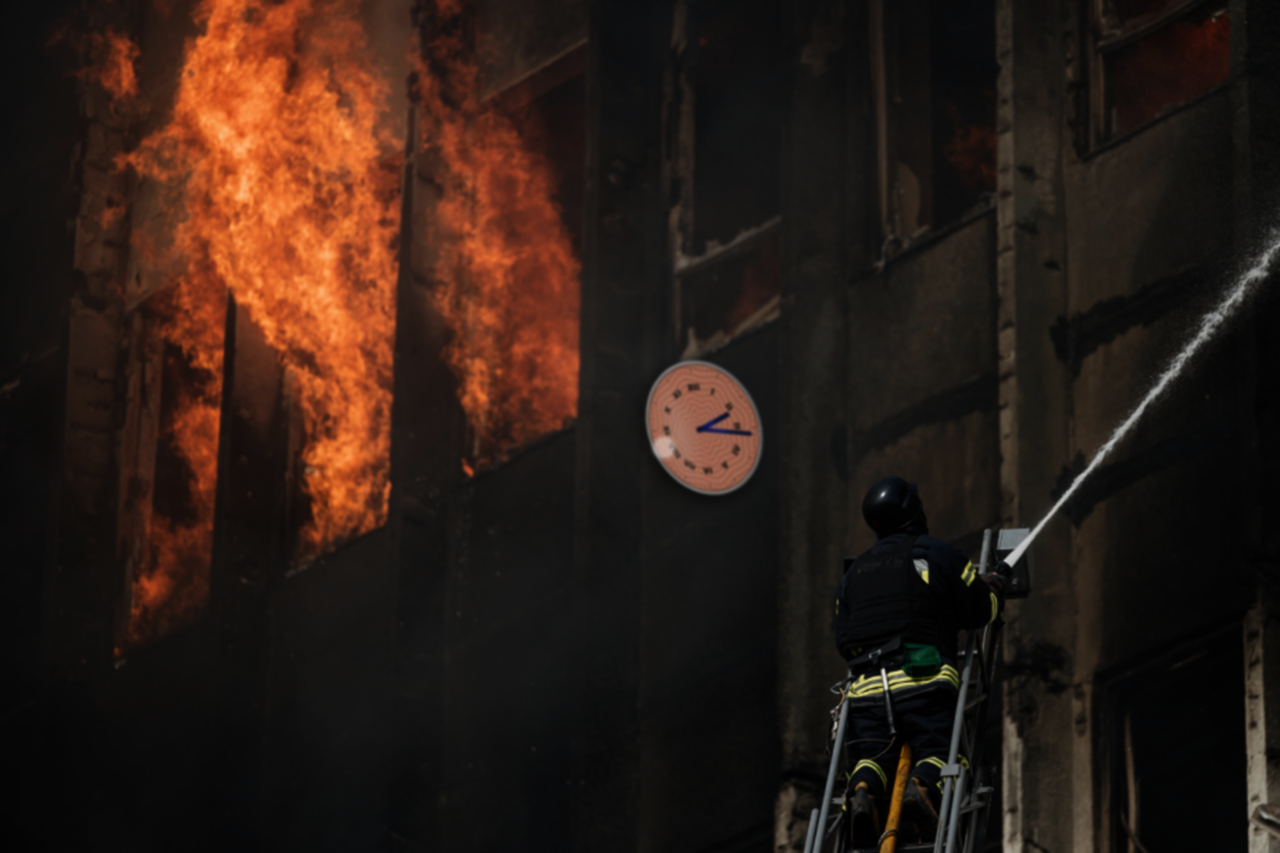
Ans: 2:16
